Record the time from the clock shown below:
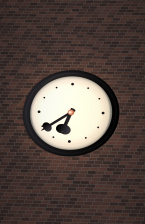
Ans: 6:39
